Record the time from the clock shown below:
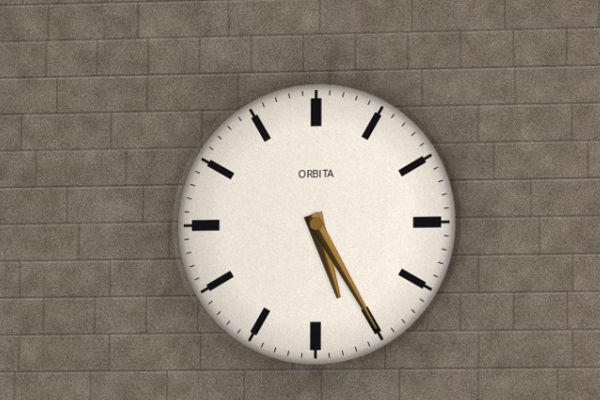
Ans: 5:25
